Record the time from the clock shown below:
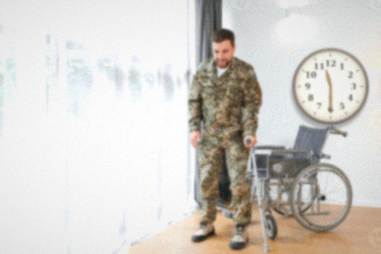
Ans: 11:30
